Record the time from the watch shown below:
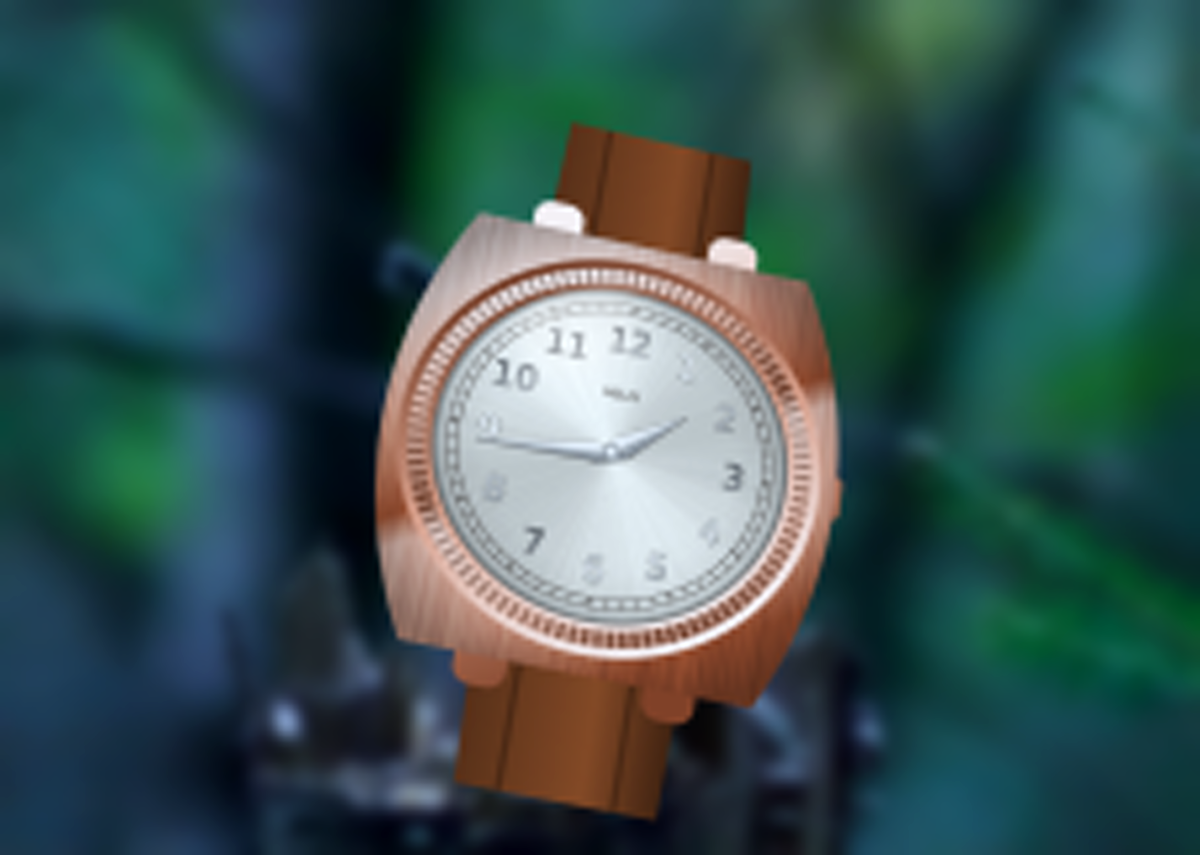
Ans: 1:44
